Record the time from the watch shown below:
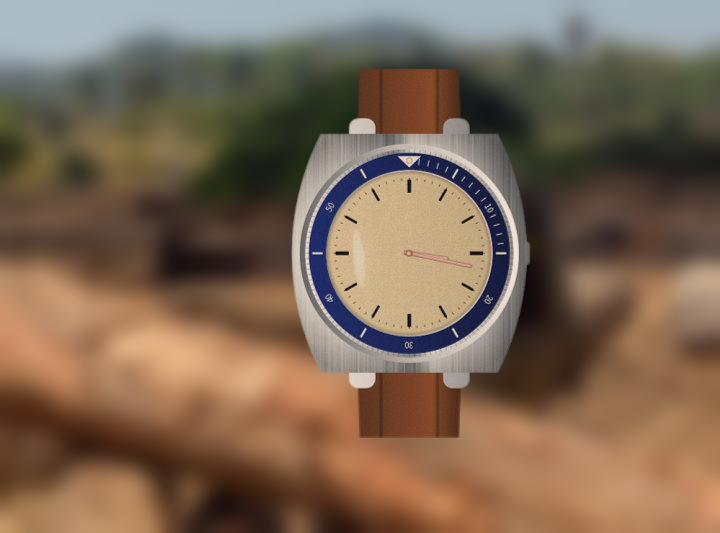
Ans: 3:17
